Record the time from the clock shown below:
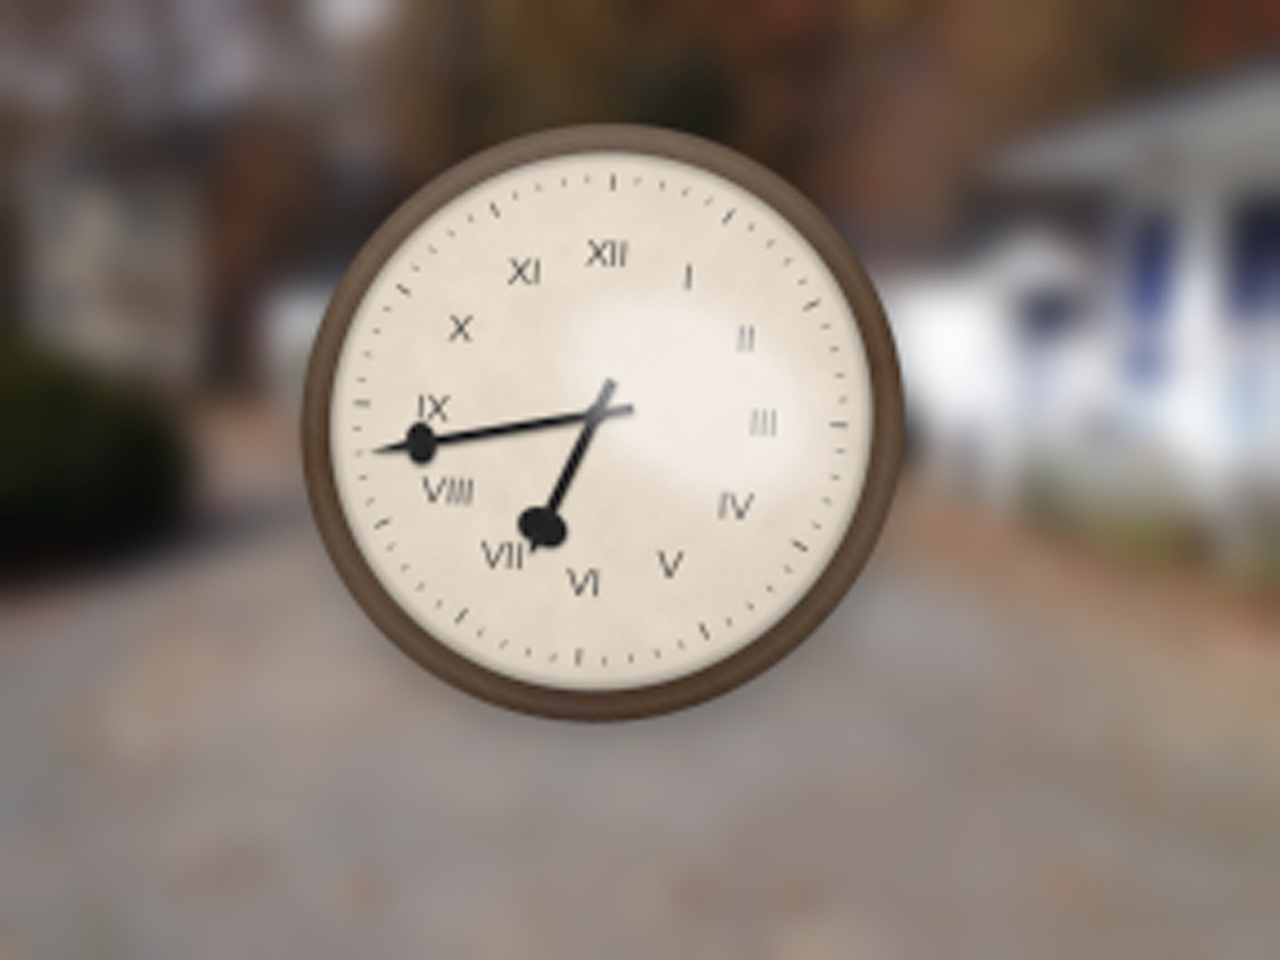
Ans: 6:43
